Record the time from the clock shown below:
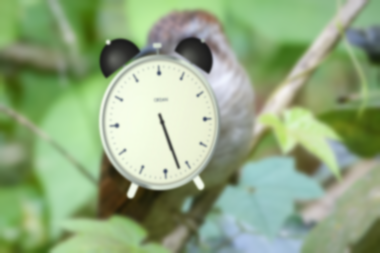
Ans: 5:27
